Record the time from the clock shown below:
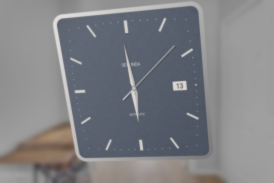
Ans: 5:59:08
